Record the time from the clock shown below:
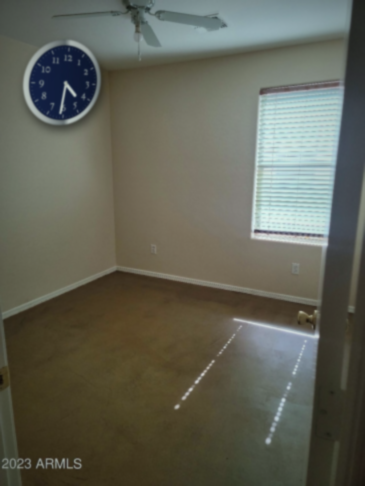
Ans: 4:31
